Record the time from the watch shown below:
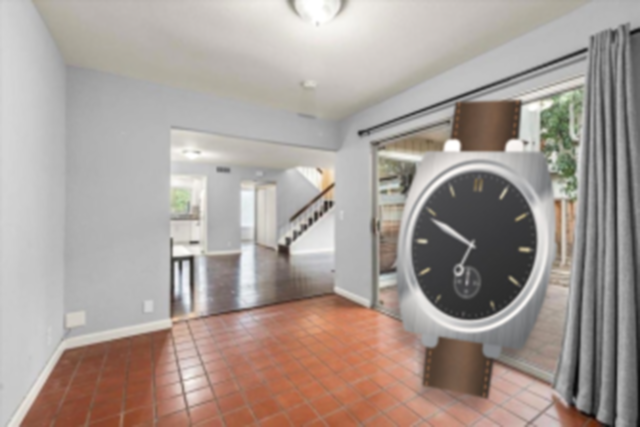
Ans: 6:49
